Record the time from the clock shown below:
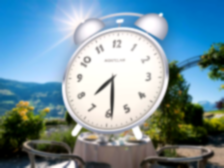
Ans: 7:29
